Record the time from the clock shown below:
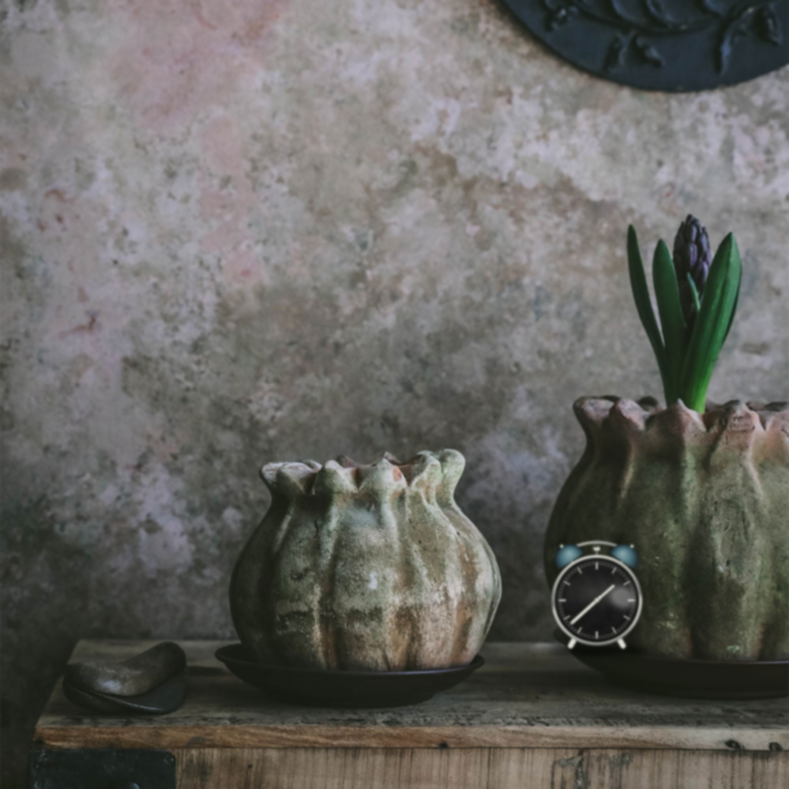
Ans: 1:38
